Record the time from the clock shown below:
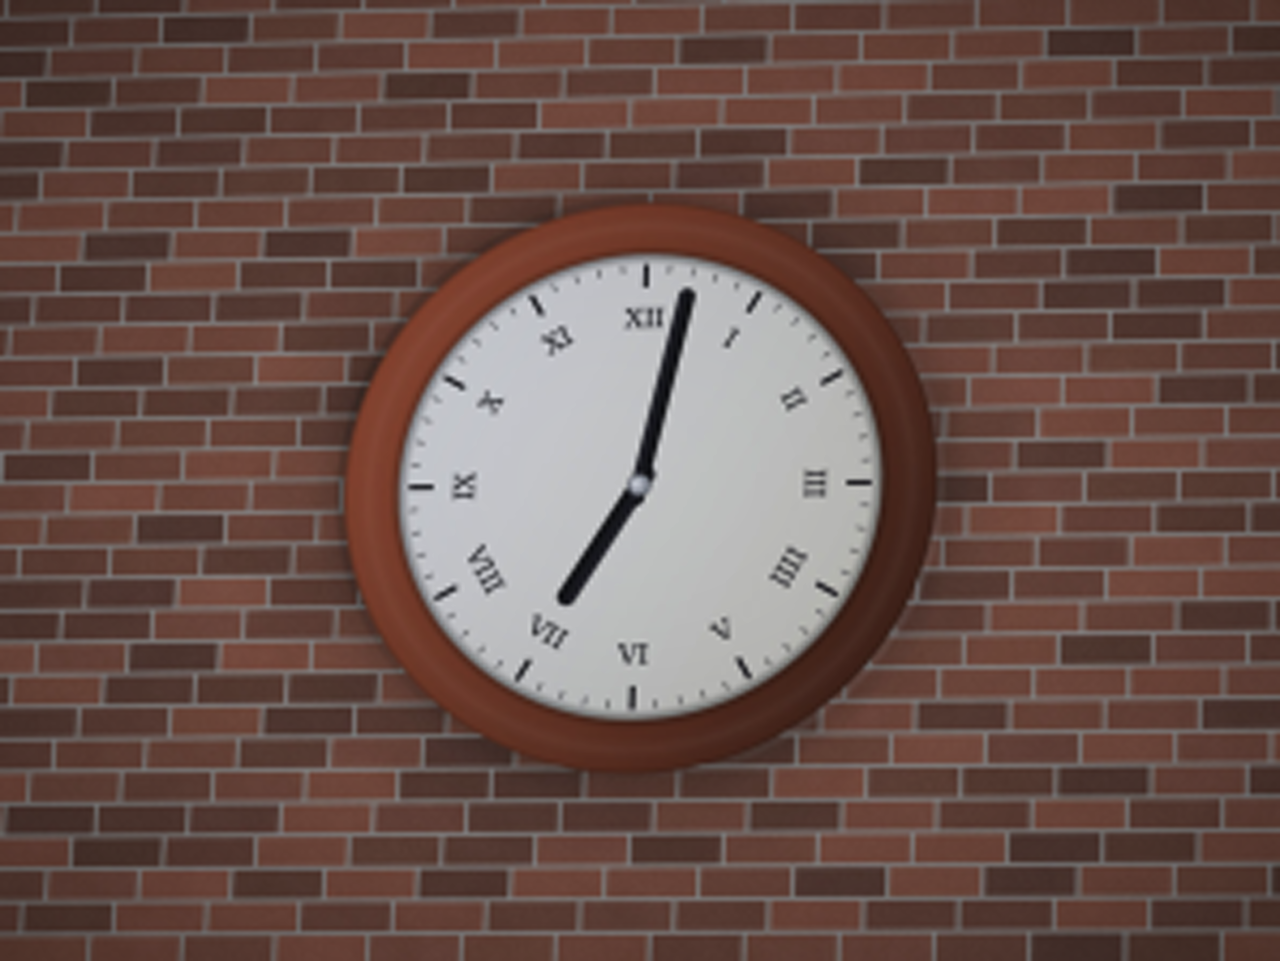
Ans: 7:02
